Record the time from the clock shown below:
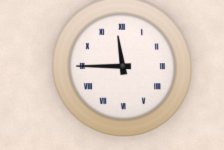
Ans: 11:45
